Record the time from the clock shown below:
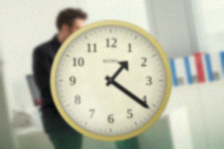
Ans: 1:21
